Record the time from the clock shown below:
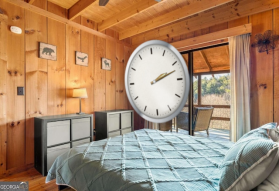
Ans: 2:12
